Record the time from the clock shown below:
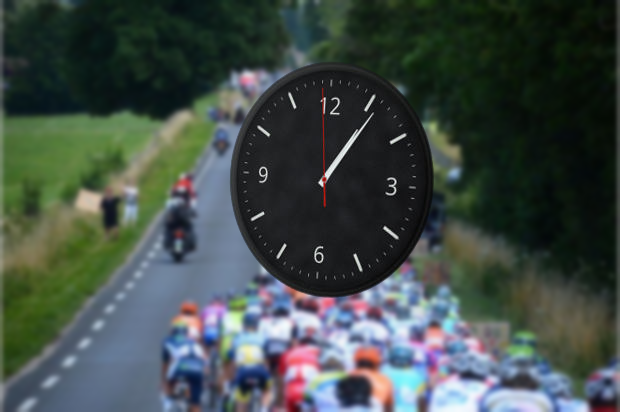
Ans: 1:05:59
